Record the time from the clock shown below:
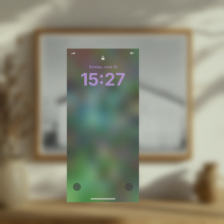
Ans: 15:27
